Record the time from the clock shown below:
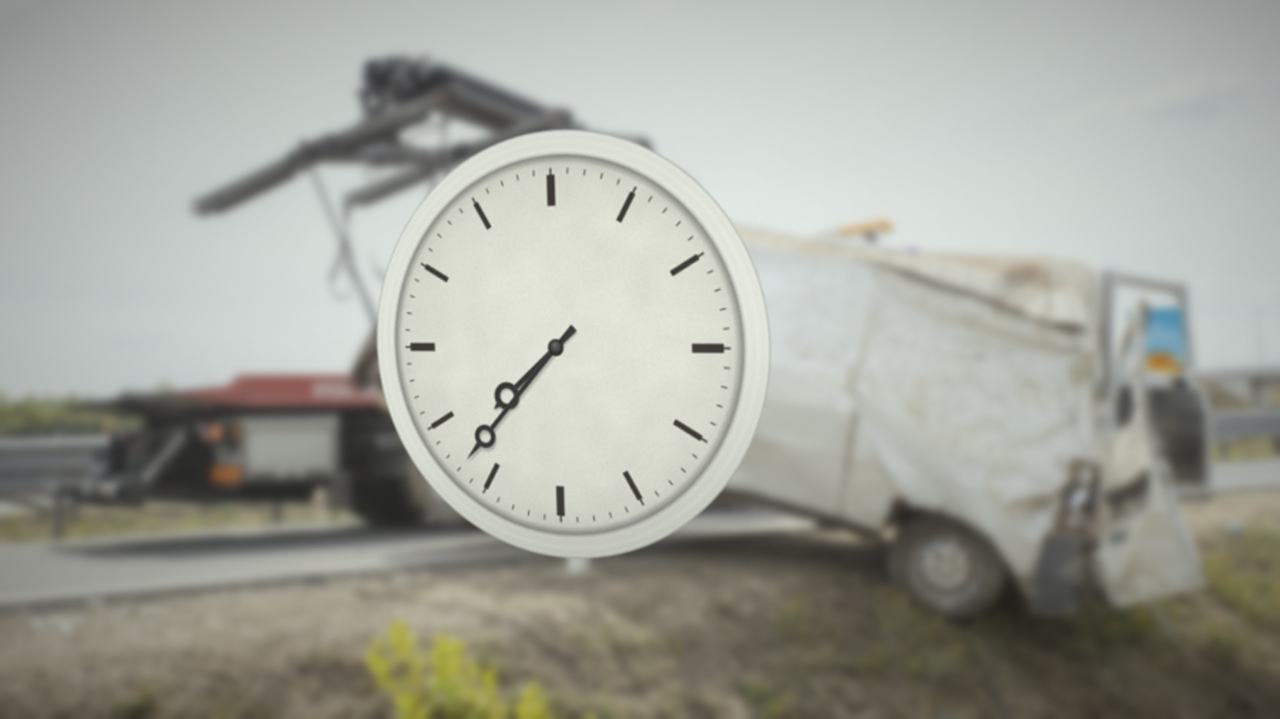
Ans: 7:37
